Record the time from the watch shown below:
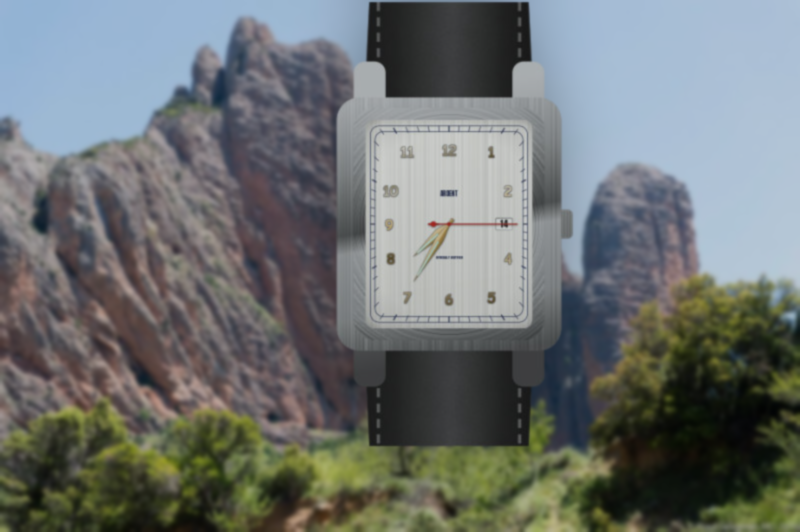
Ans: 7:35:15
